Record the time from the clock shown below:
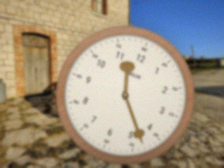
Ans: 11:23
